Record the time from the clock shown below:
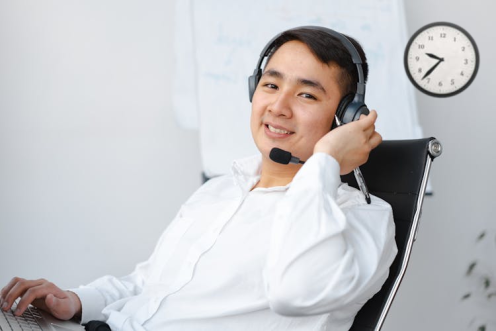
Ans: 9:37
